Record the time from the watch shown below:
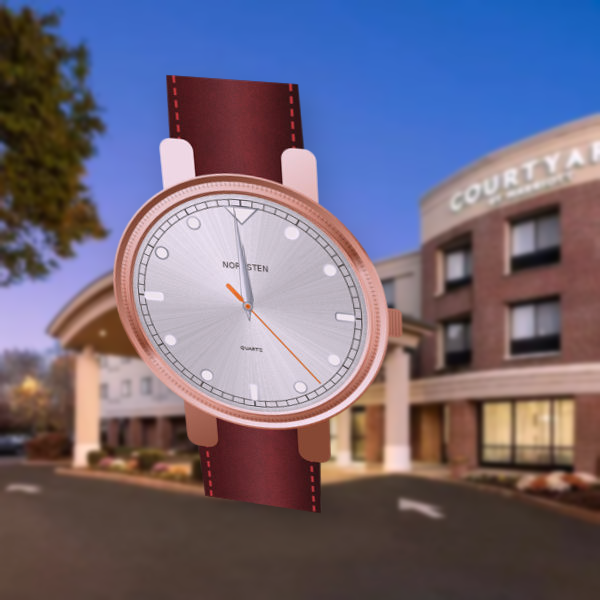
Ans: 11:59:23
